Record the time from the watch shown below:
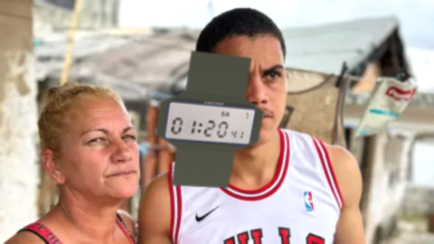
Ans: 1:20
